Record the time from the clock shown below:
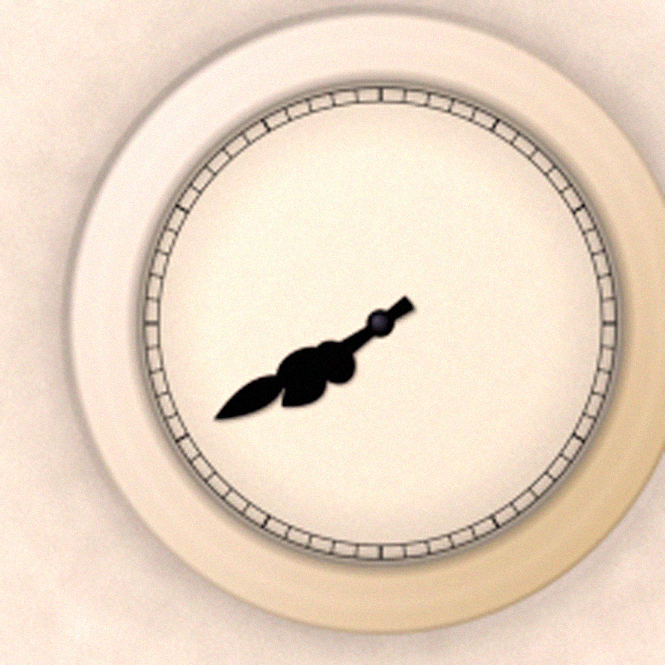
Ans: 7:40
